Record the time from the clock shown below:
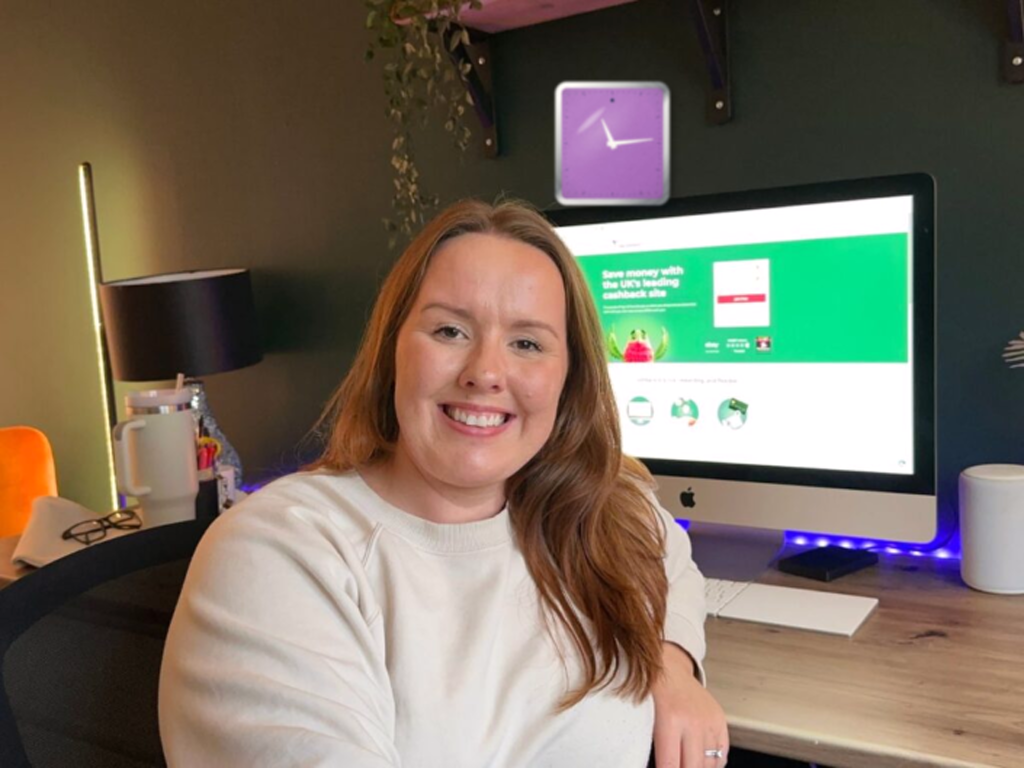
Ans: 11:14
